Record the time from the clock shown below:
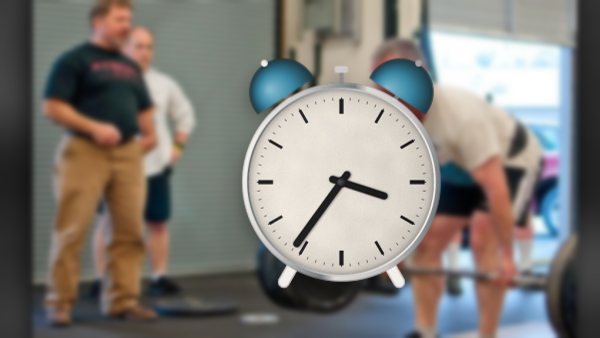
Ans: 3:36
